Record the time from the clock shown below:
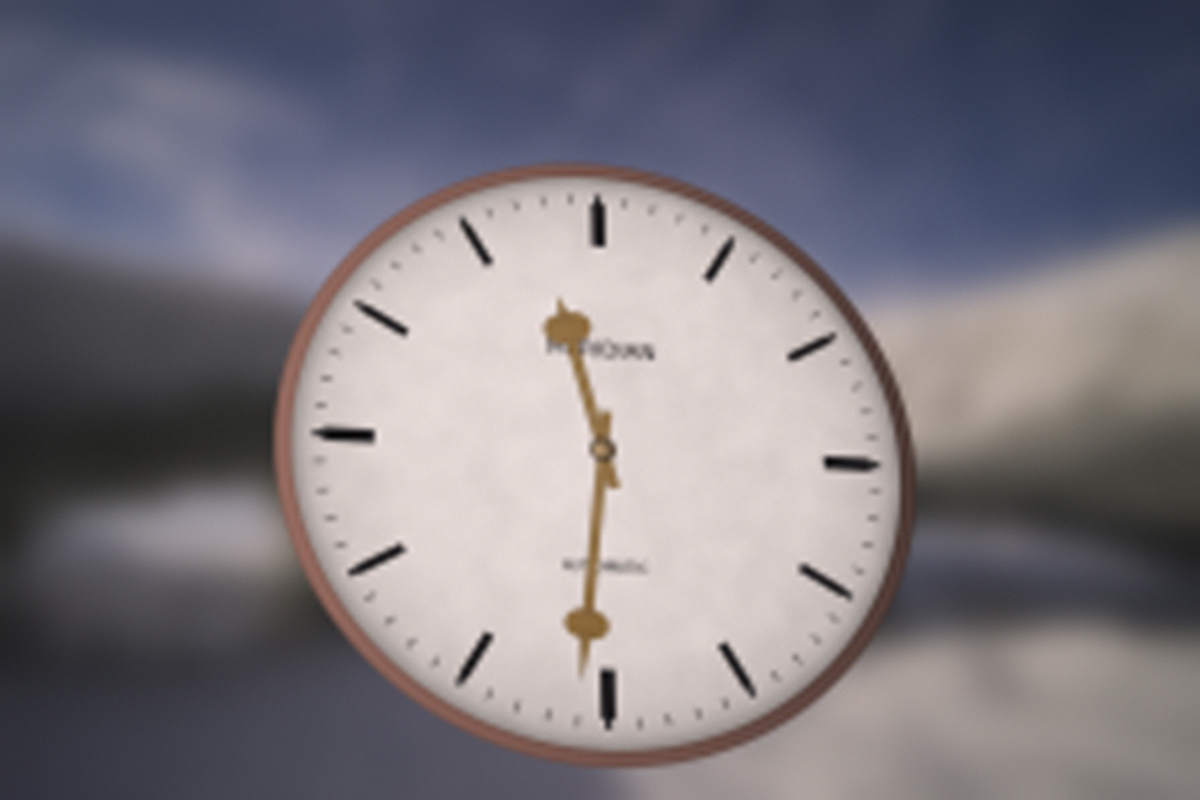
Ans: 11:31
